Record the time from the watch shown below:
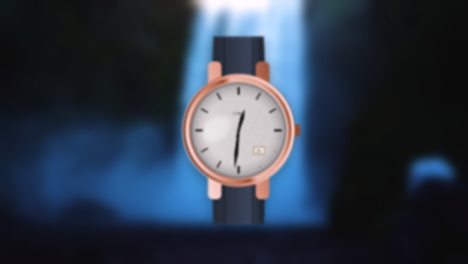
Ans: 12:31
